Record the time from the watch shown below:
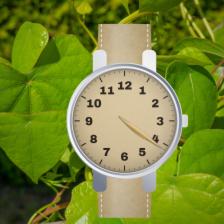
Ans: 4:21
